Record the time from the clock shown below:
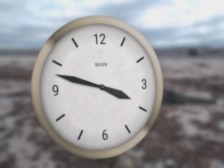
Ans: 3:48
